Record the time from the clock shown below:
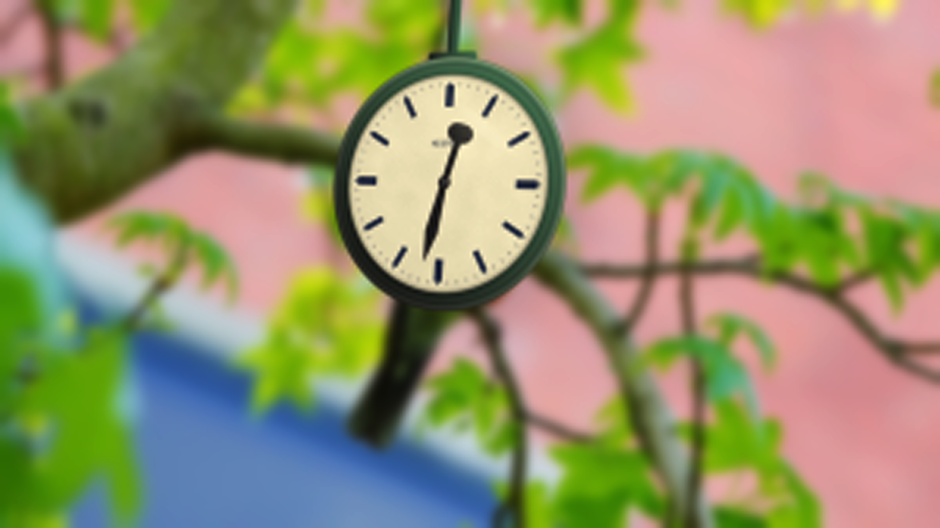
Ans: 12:32
